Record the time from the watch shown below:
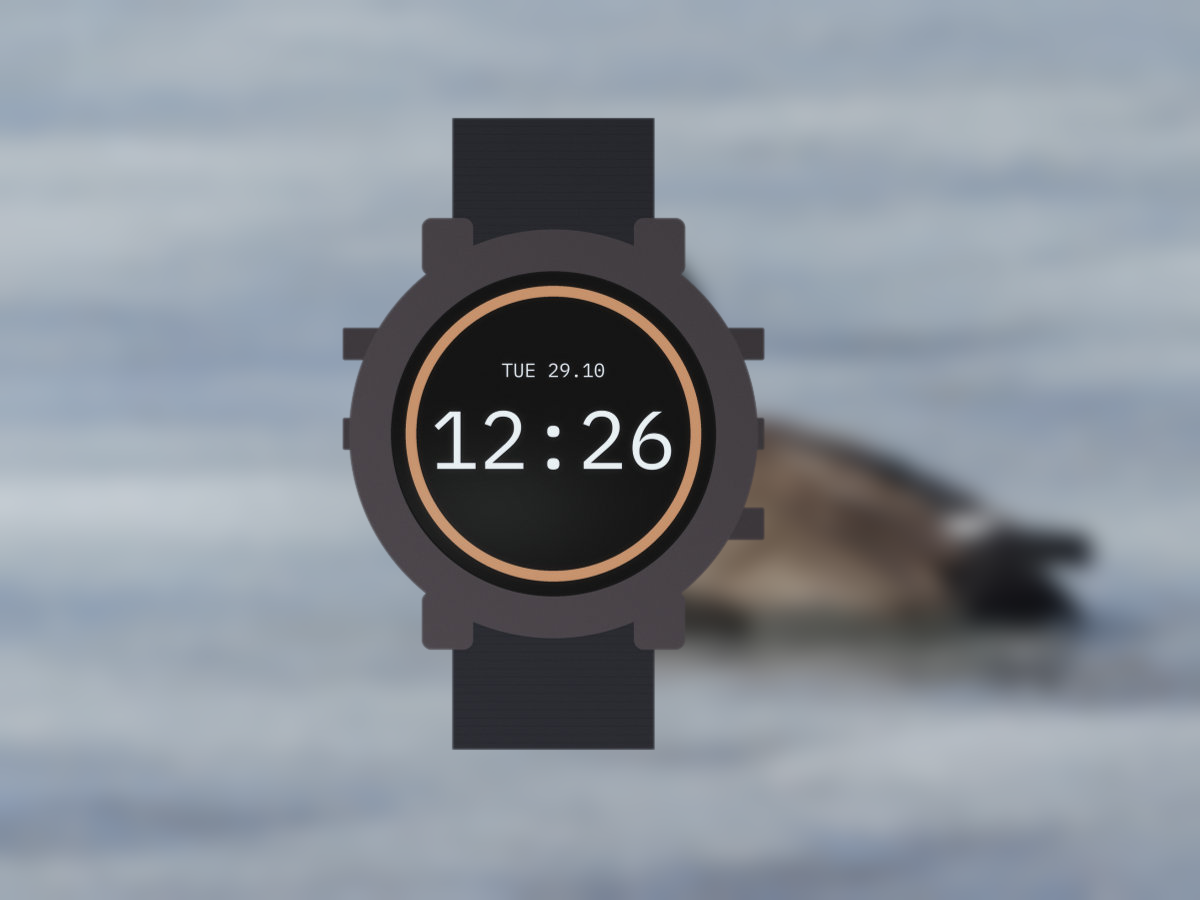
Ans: 12:26
